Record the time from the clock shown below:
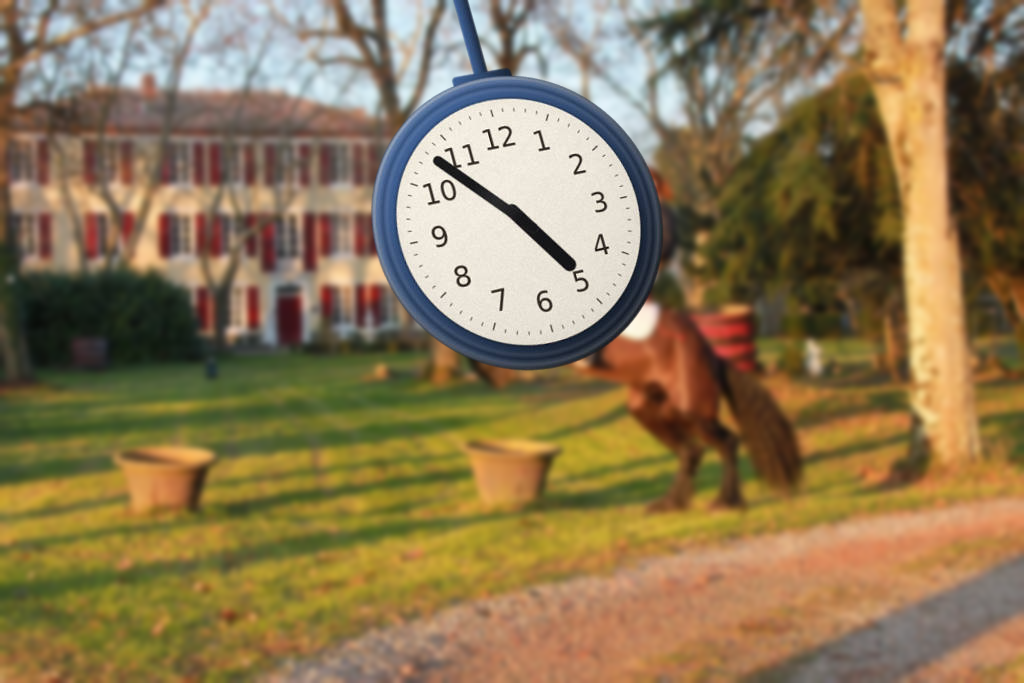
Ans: 4:53
